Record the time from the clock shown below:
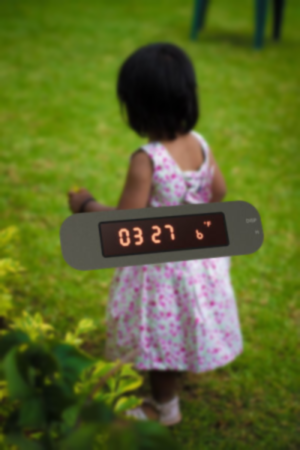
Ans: 3:27
